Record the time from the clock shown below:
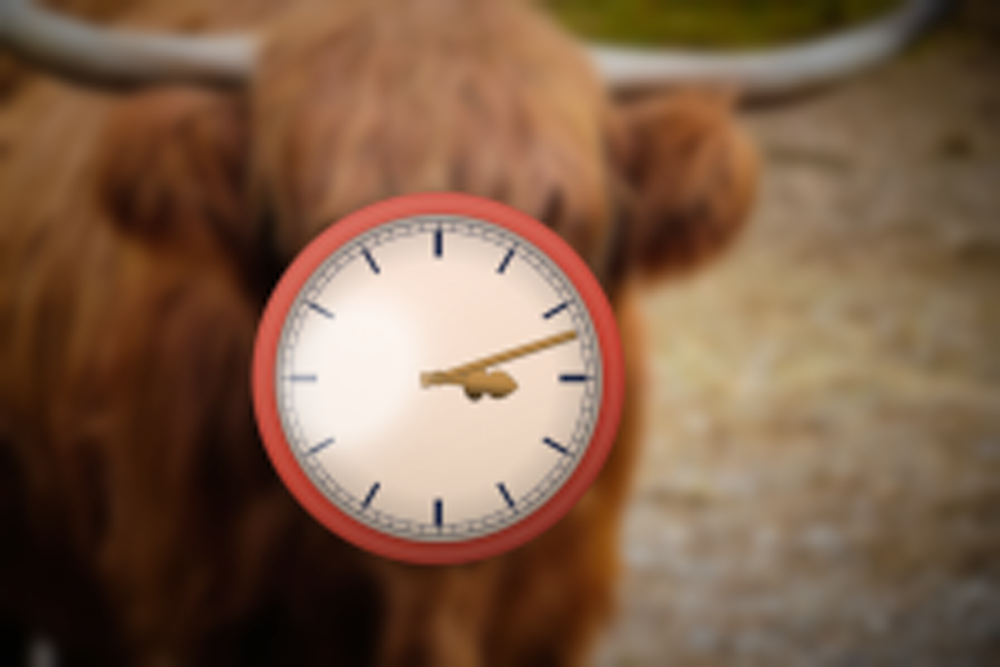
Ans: 3:12
